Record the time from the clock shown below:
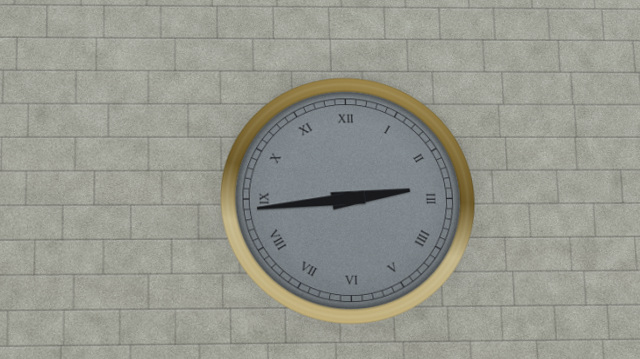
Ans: 2:44
